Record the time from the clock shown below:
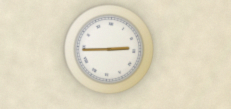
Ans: 2:44
